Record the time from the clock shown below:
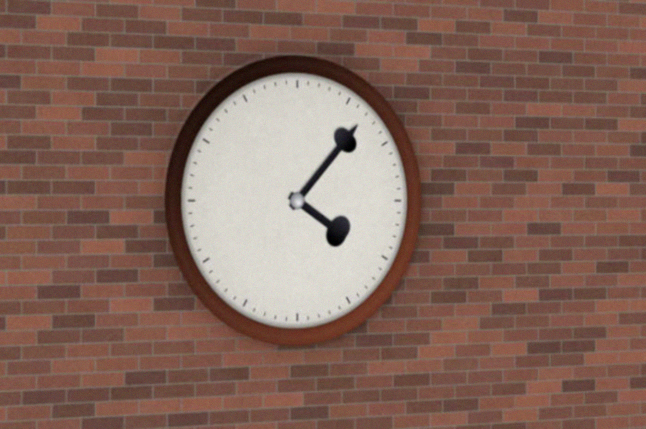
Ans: 4:07
